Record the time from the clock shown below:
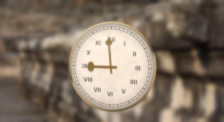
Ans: 8:59
